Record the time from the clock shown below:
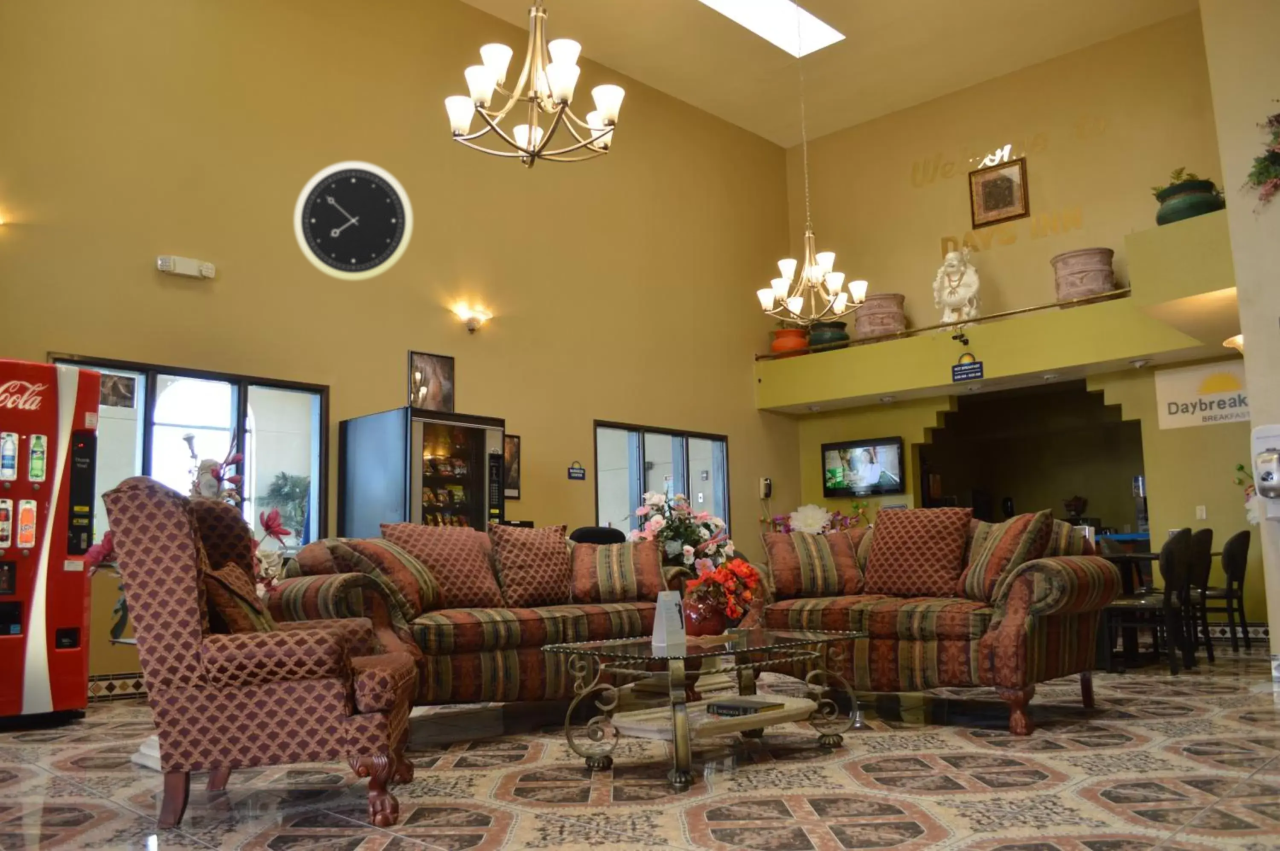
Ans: 7:52
